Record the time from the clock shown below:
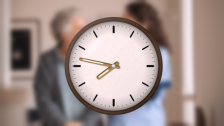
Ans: 7:47
